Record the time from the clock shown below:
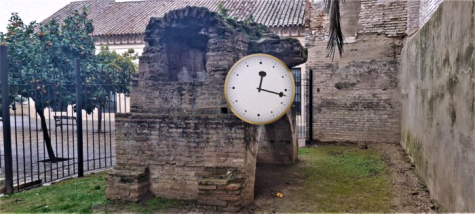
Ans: 12:17
